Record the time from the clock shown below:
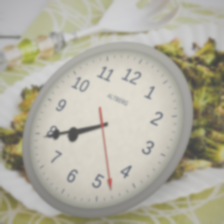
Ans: 7:39:23
